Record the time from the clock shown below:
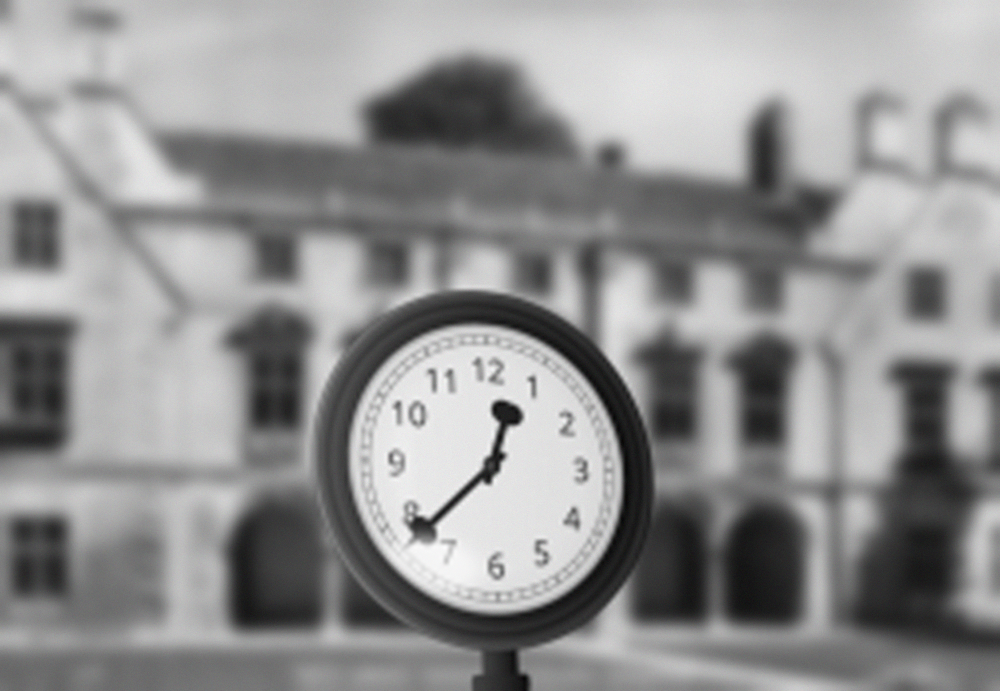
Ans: 12:38
